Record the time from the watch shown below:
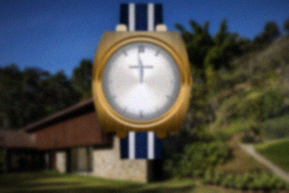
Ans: 11:59
